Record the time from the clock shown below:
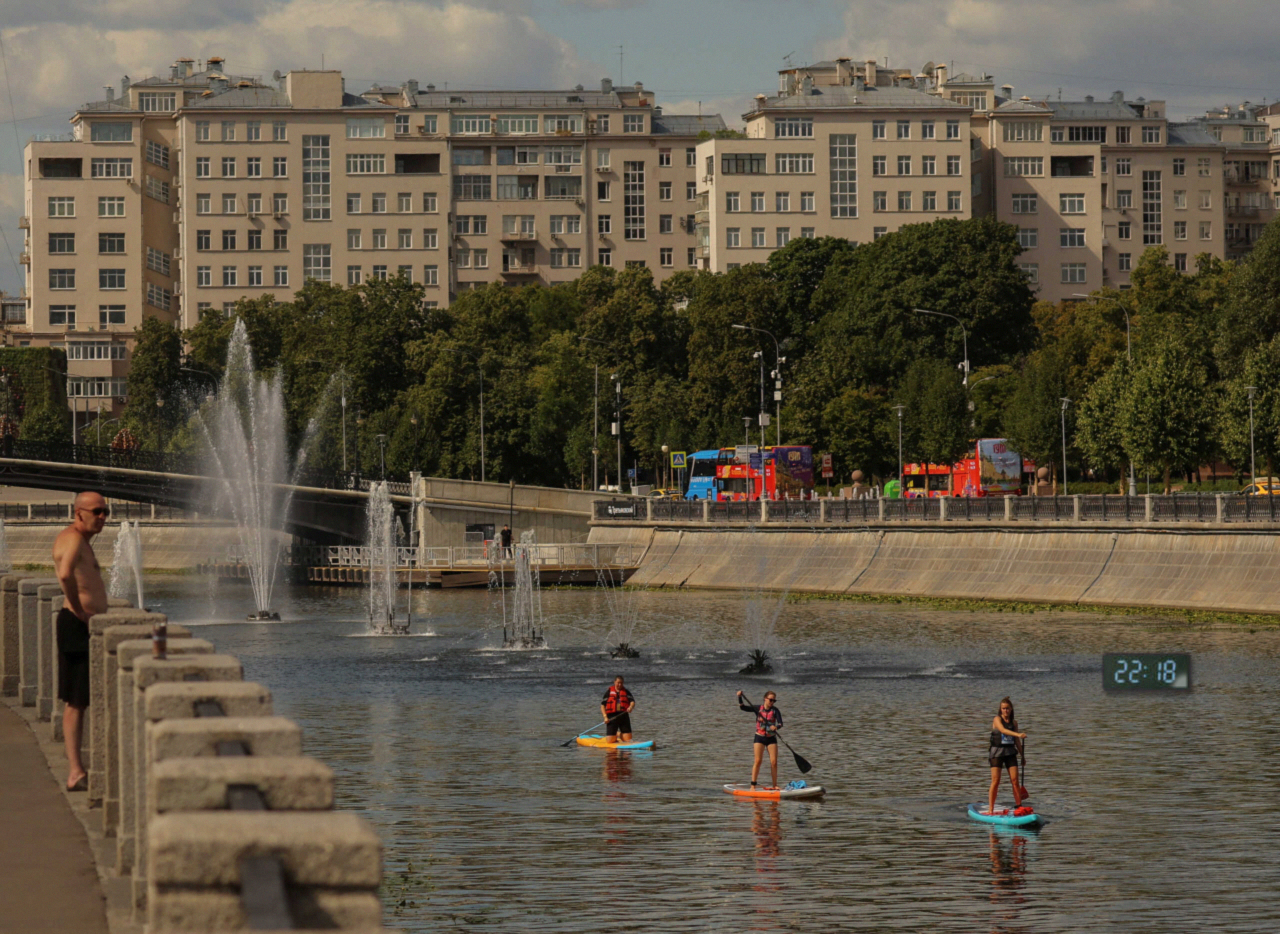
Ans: 22:18
